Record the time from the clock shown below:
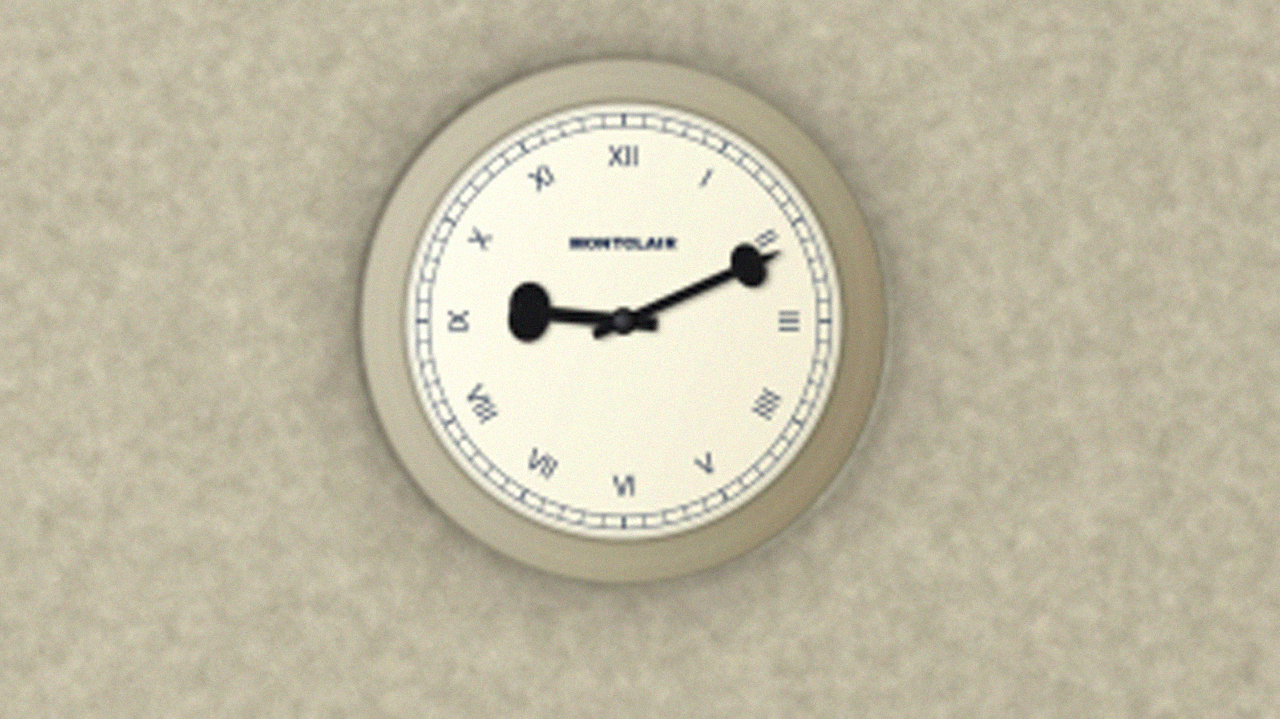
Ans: 9:11
